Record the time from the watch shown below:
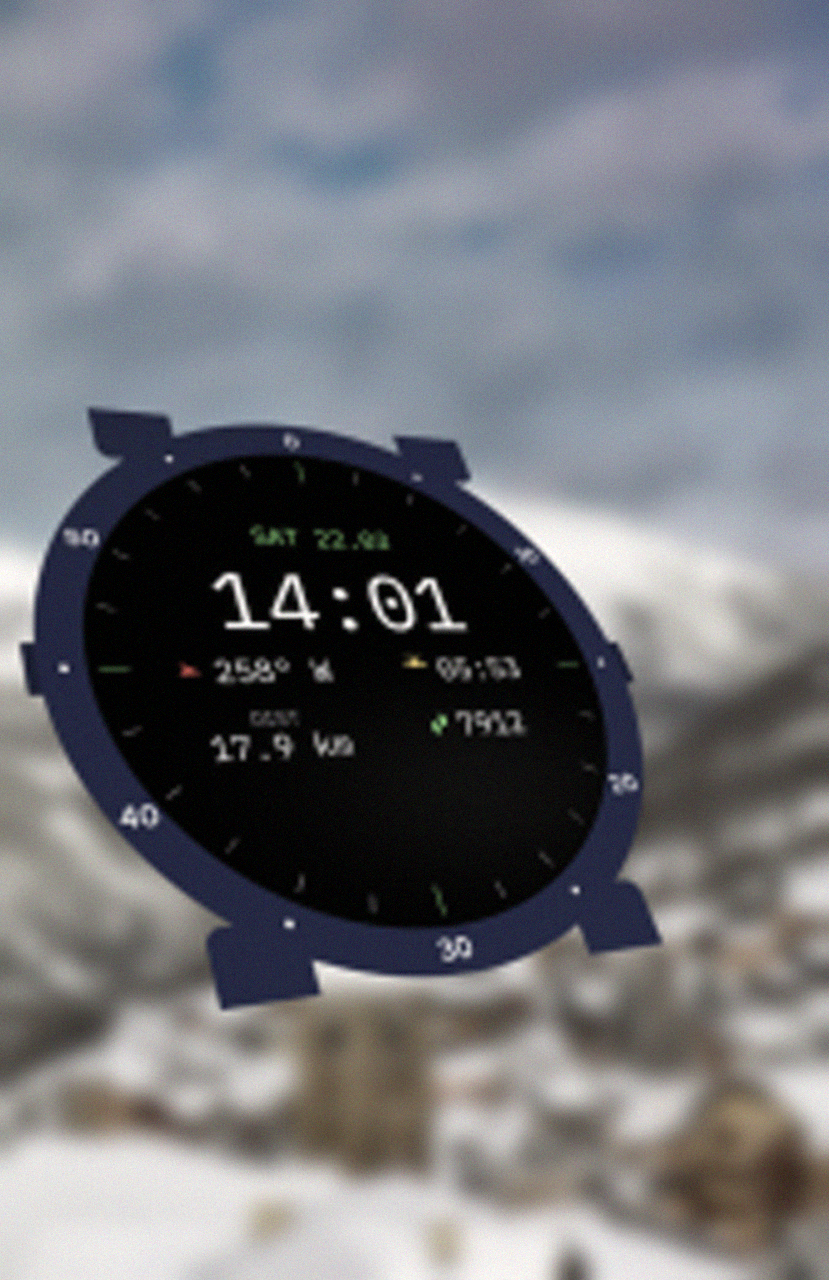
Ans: 14:01
